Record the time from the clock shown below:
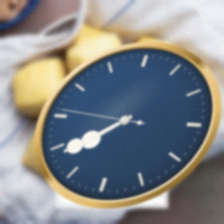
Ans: 7:38:46
